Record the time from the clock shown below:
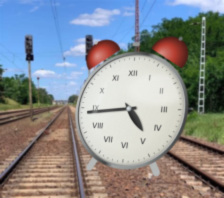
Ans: 4:44
